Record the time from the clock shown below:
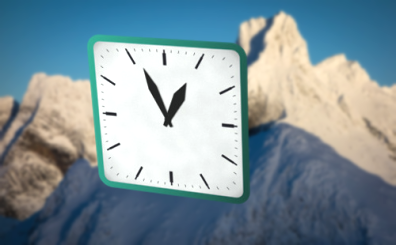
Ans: 12:56
